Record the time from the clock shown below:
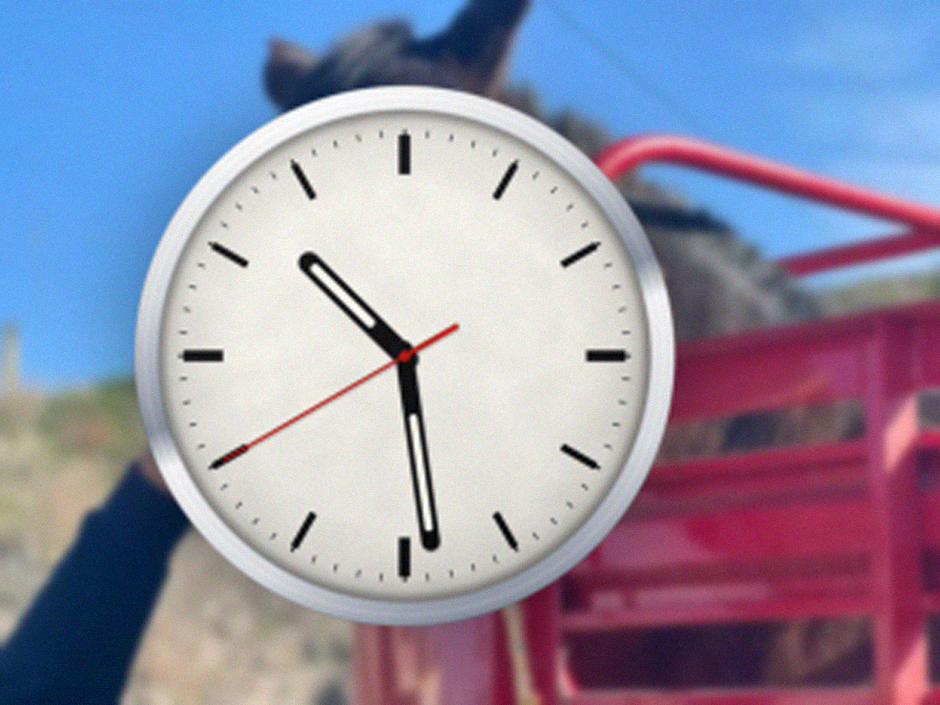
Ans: 10:28:40
